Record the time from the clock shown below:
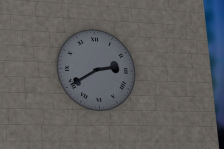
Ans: 2:40
